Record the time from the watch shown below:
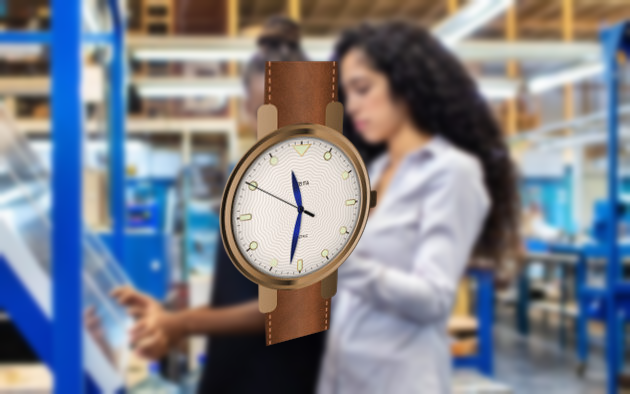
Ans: 11:31:50
